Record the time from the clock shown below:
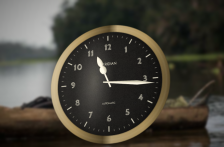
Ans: 11:16
